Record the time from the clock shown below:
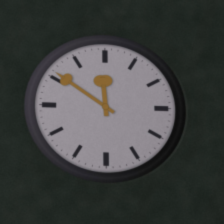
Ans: 11:51
